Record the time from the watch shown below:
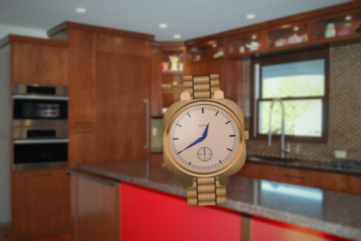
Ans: 12:40
